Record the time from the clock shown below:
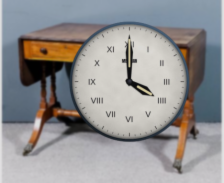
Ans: 4:00
